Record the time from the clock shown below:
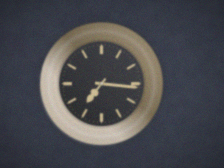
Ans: 7:16
